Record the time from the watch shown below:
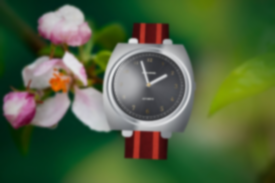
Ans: 1:57
